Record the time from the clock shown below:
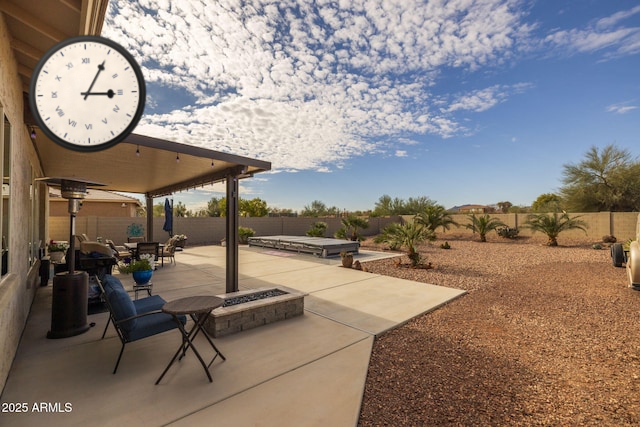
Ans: 3:05
